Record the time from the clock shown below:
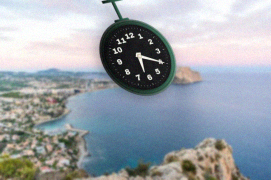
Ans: 6:20
